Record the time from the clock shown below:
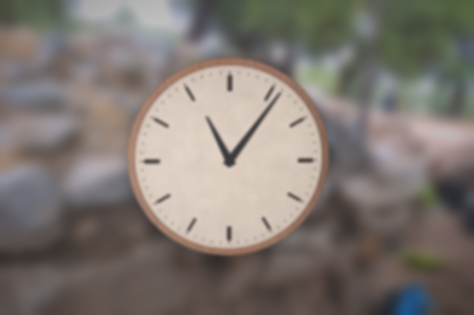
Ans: 11:06
